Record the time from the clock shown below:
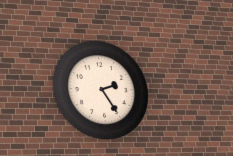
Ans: 2:25
